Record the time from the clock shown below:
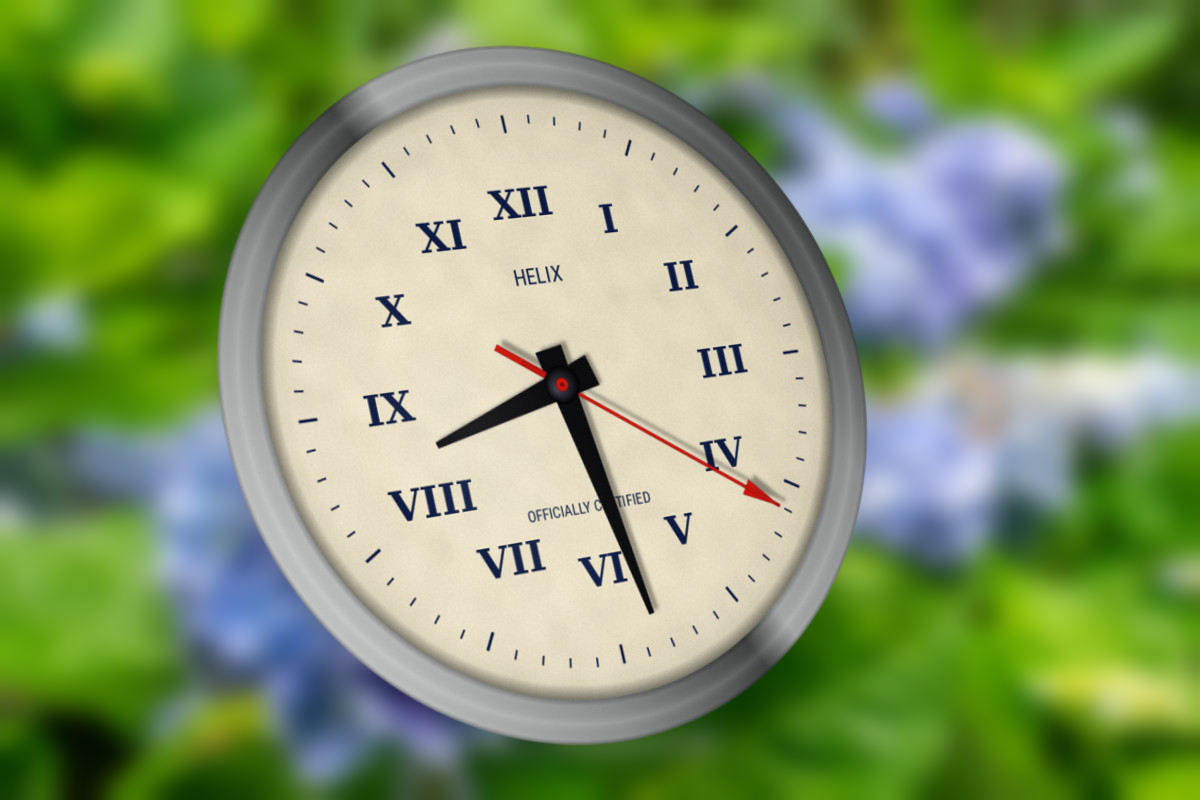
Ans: 8:28:21
